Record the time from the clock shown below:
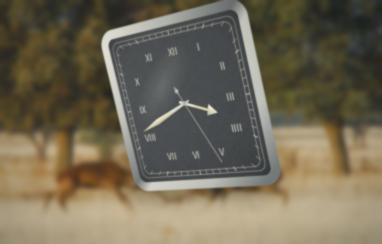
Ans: 3:41:26
